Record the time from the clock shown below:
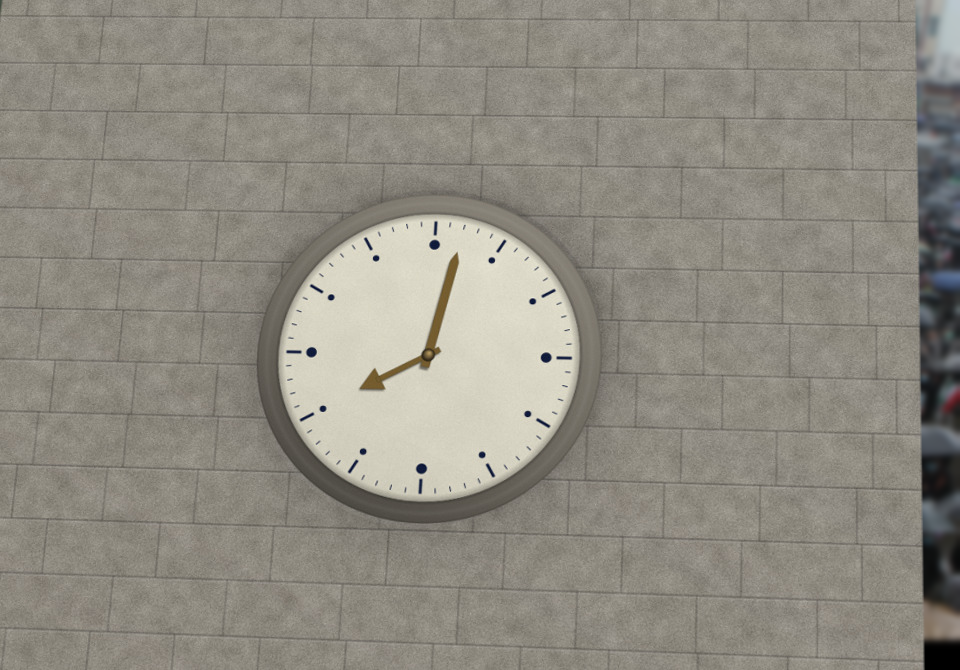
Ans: 8:02
